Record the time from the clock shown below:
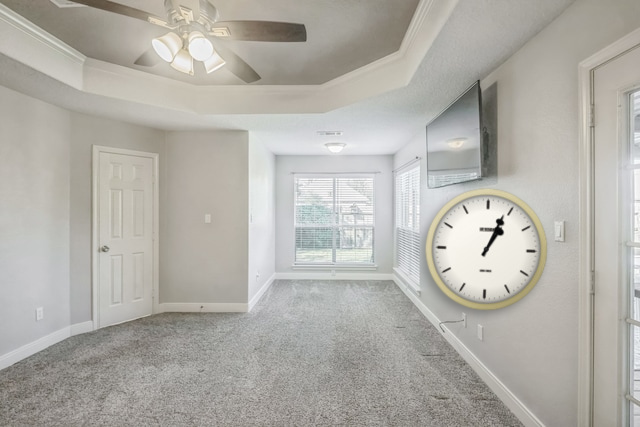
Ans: 1:04
